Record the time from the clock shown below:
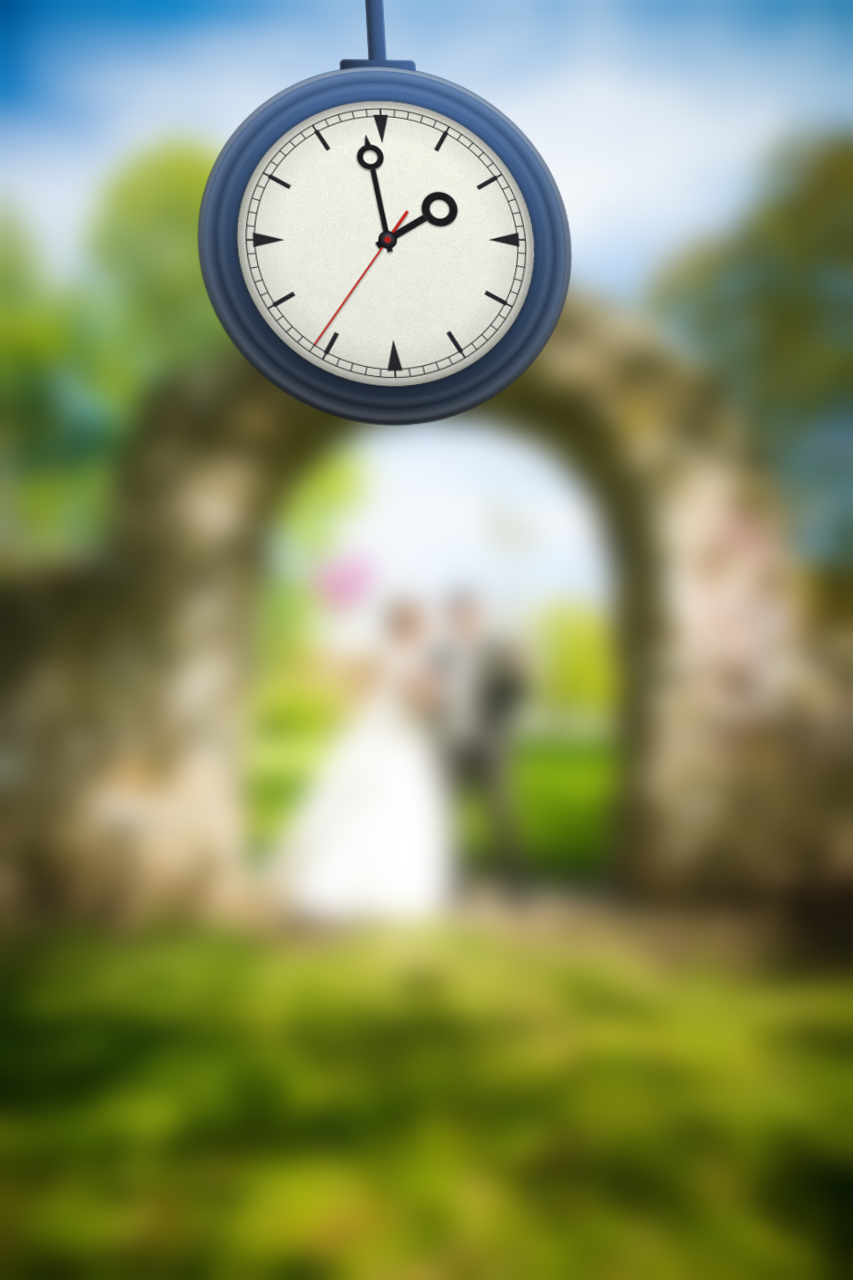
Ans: 1:58:36
